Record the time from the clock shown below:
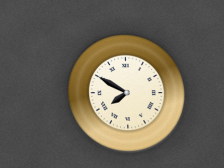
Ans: 7:50
